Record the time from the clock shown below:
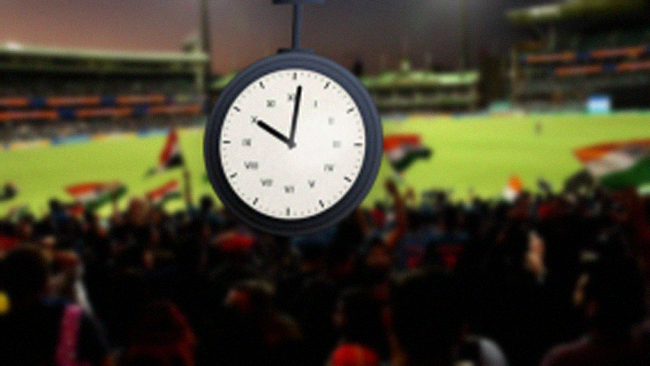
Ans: 10:01
